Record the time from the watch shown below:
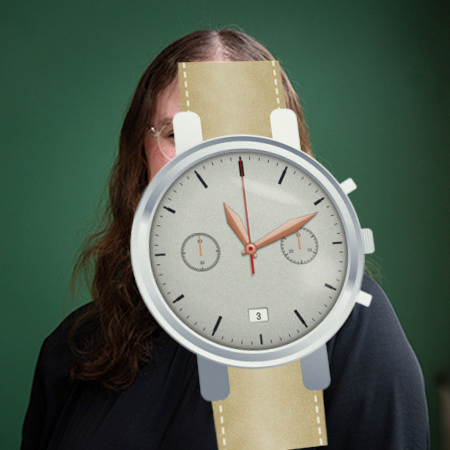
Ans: 11:11
